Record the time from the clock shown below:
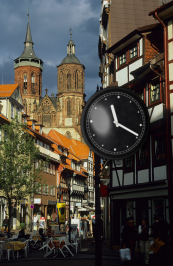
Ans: 11:19
